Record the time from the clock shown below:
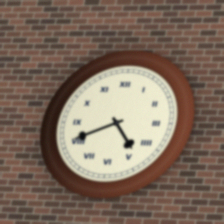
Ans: 4:41
